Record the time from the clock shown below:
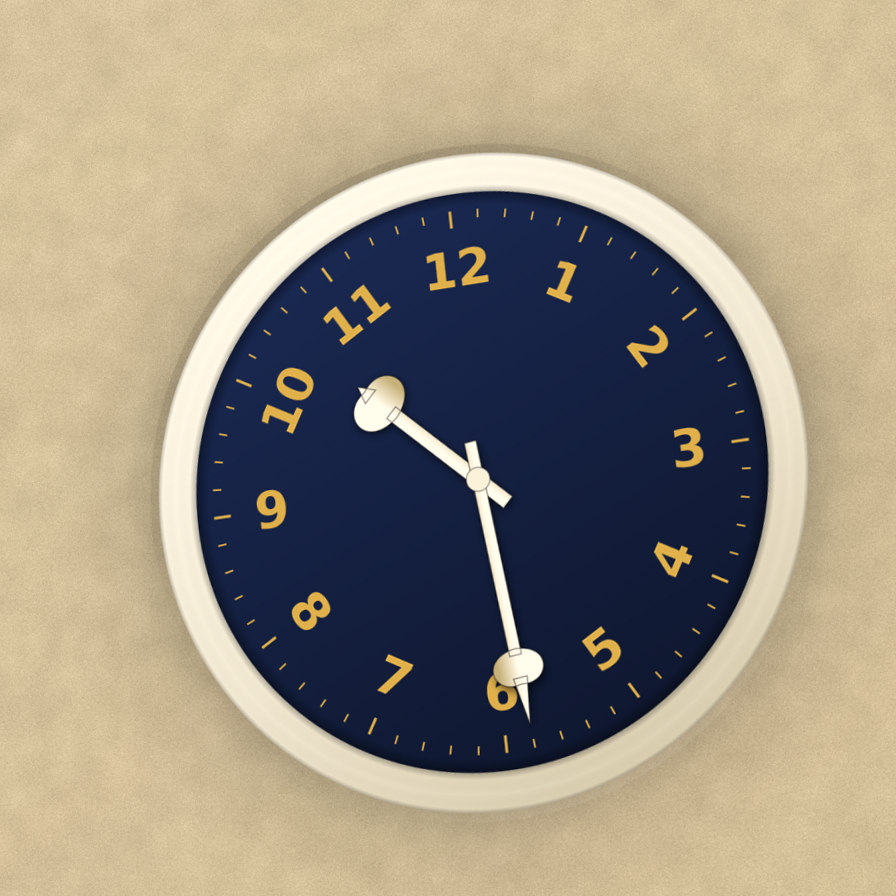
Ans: 10:29
